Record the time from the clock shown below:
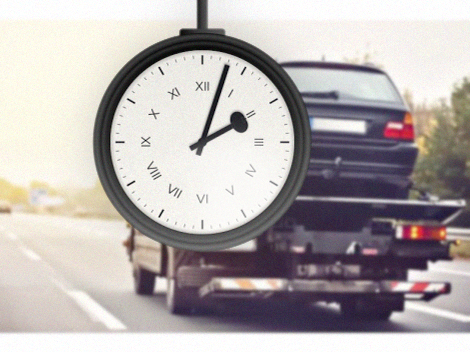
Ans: 2:03
